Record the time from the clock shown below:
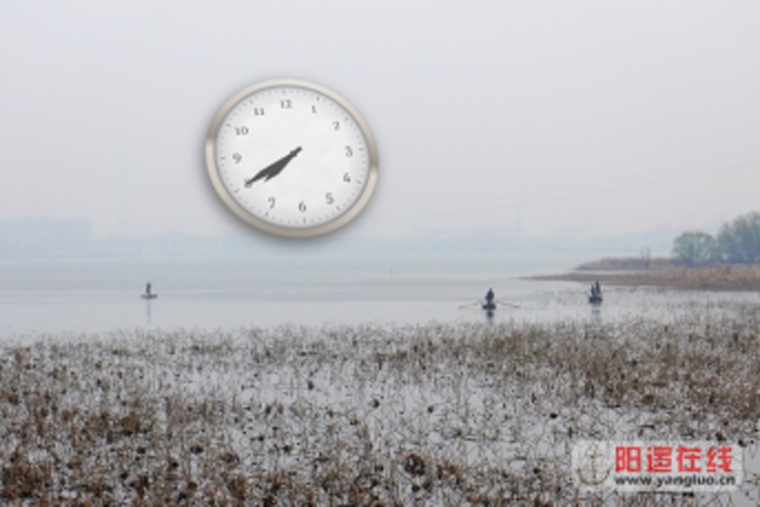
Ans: 7:40
